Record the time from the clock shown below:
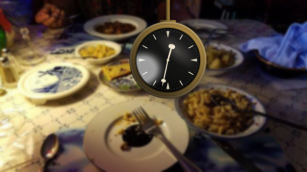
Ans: 12:32
